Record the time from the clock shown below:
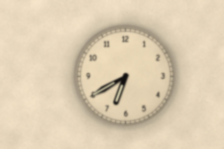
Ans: 6:40
